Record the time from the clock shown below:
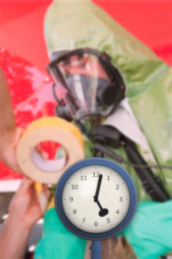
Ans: 5:02
